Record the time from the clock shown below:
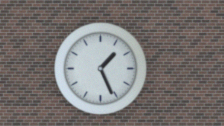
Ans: 1:26
